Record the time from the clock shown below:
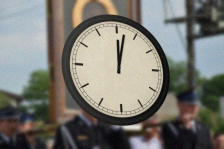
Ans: 12:02
